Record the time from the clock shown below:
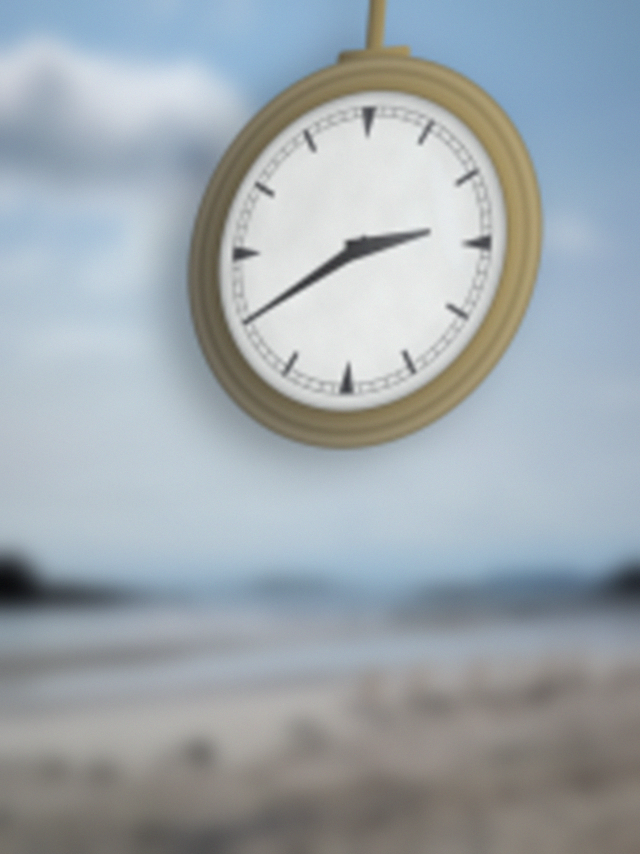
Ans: 2:40
